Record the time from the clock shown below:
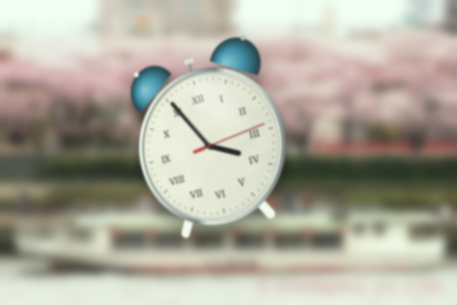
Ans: 3:55:14
